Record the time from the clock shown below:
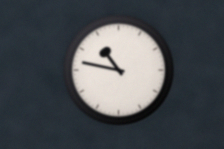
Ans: 10:47
